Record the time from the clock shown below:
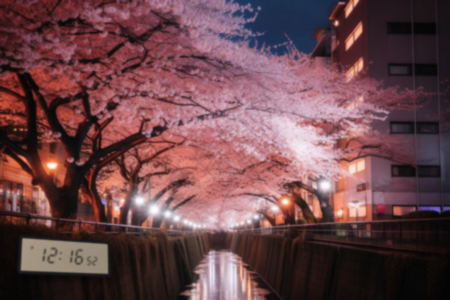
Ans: 12:16
